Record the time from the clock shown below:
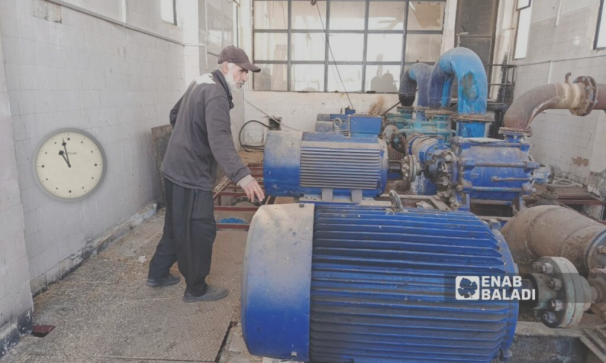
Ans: 10:58
